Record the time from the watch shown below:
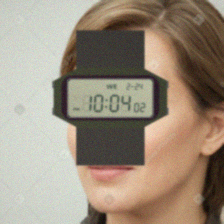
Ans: 10:04
